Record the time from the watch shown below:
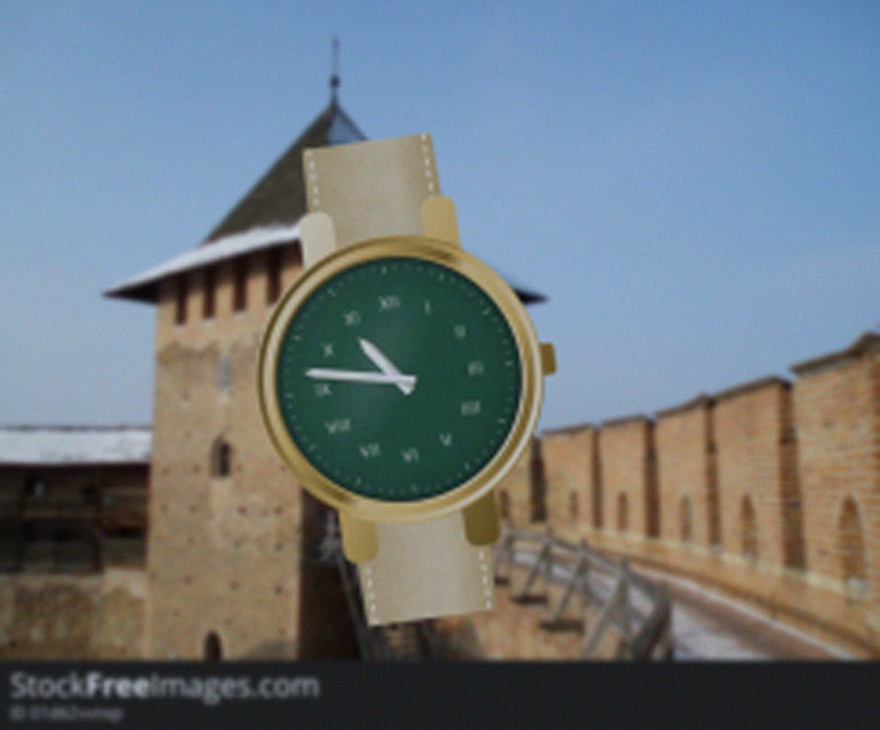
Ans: 10:47
